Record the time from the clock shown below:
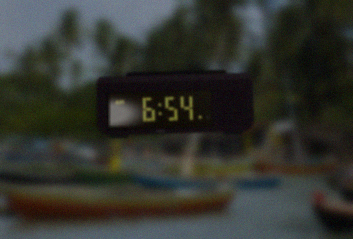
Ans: 6:54
